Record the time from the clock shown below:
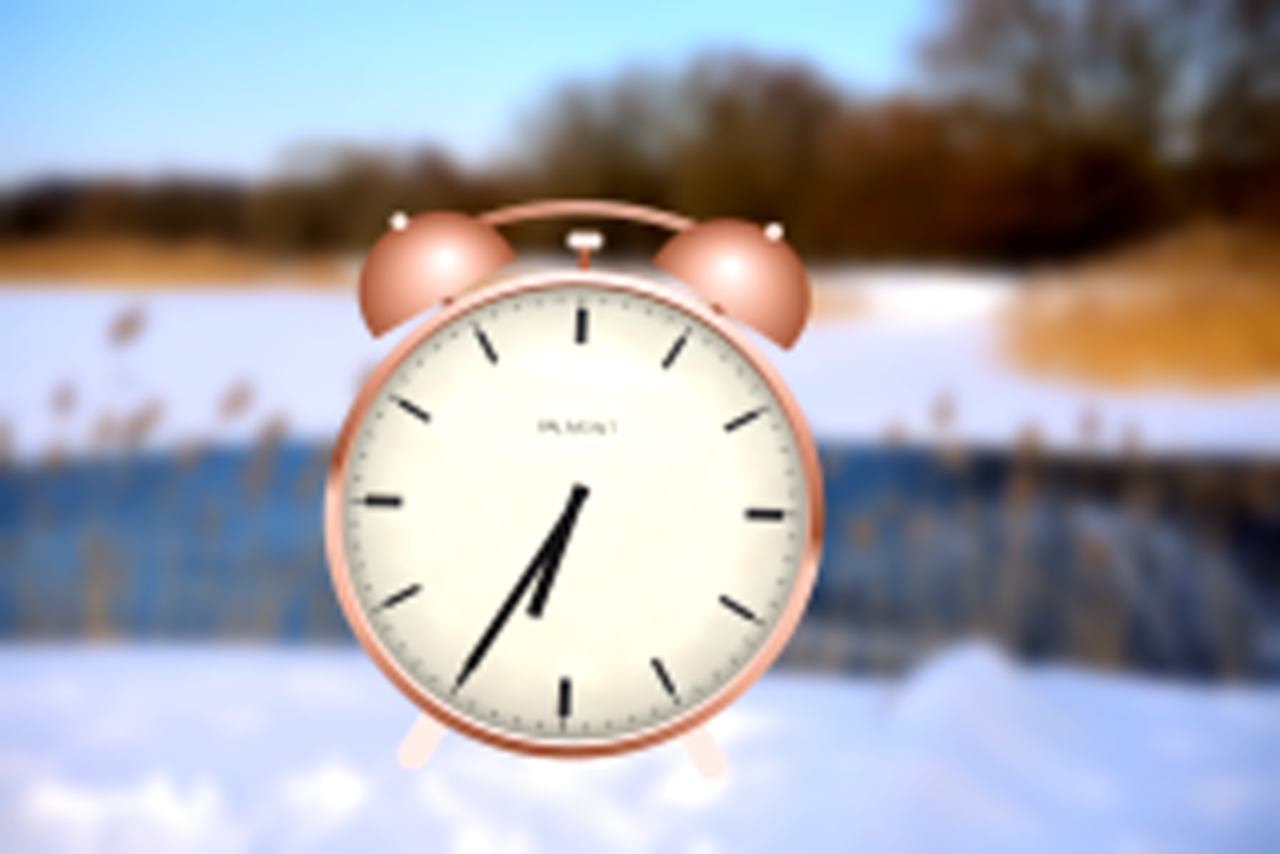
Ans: 6:35
